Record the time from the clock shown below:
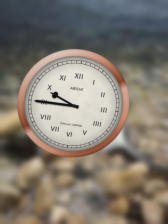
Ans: 9:45
